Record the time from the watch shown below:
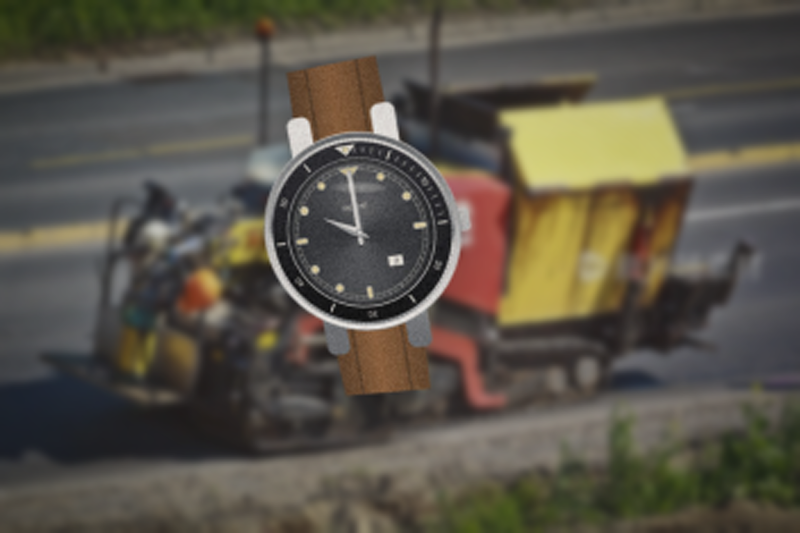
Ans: 10:00
